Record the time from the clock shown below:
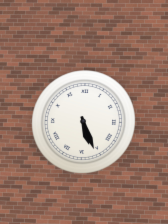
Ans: 5:26
